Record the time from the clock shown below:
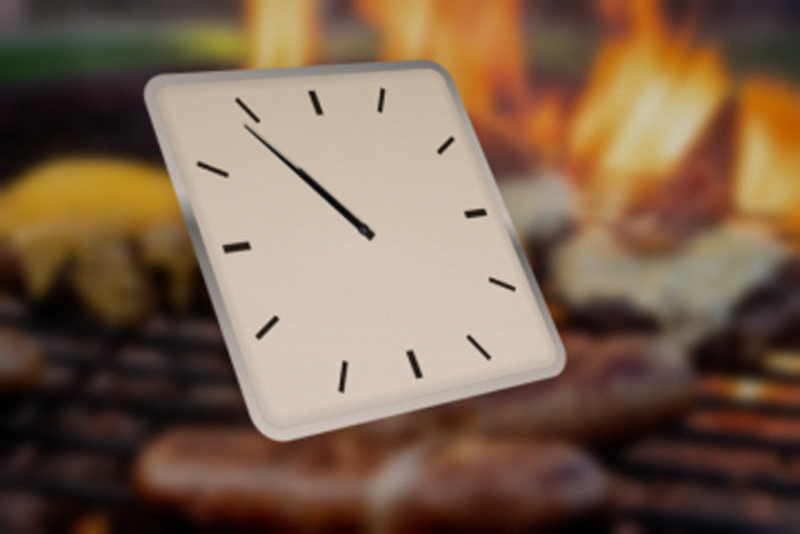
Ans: 10:54
